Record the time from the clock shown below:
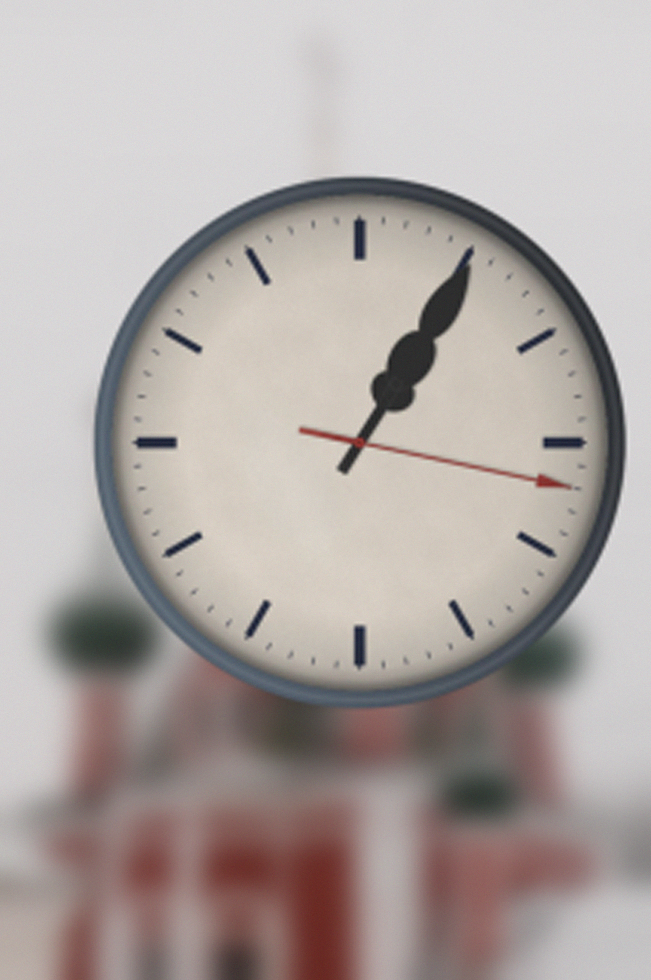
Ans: 1:05:17
